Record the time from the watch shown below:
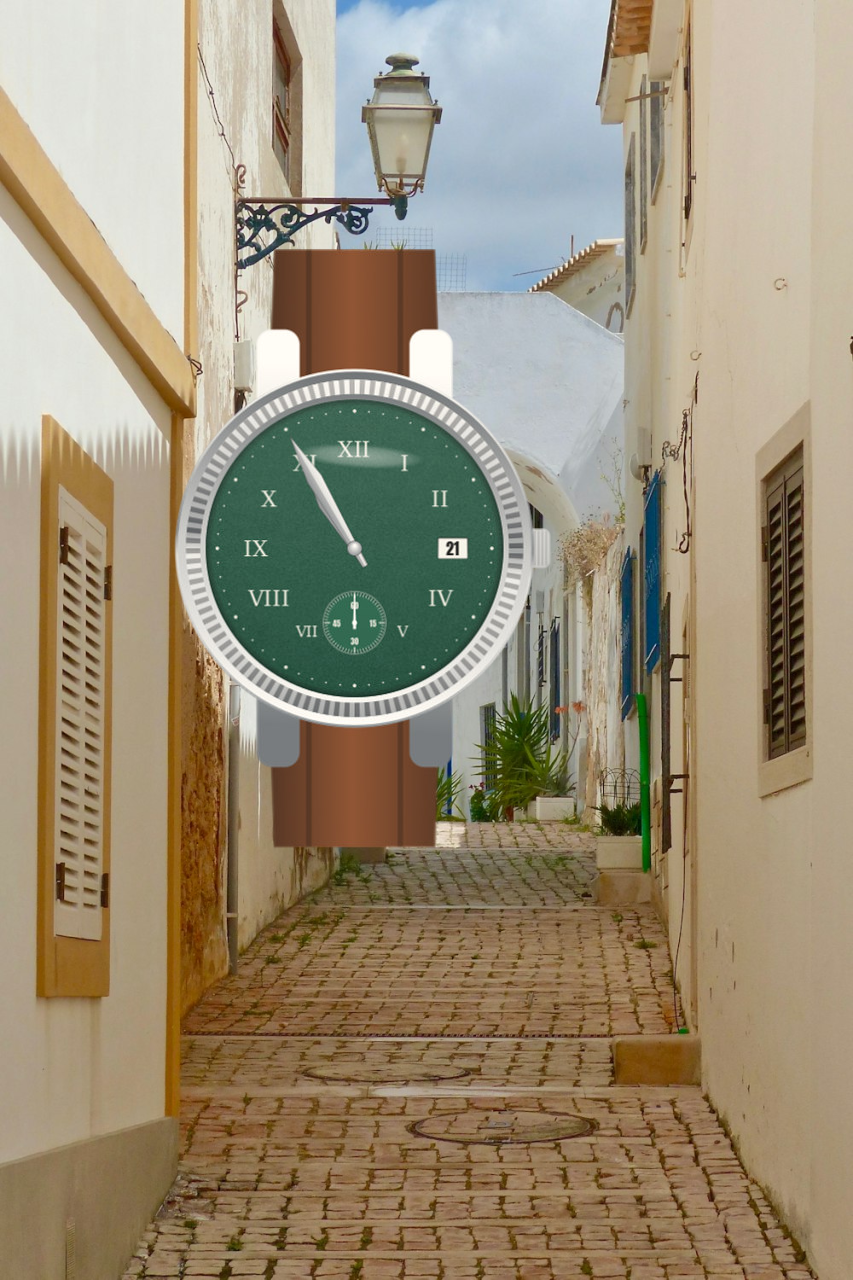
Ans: 10:55
